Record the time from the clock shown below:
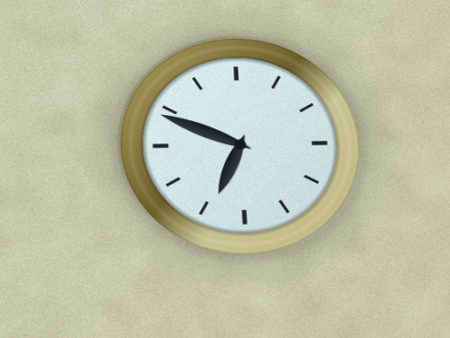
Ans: 6:49
